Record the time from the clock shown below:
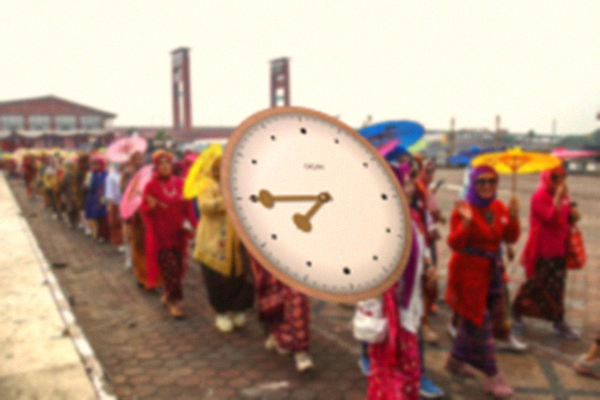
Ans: 7:45
